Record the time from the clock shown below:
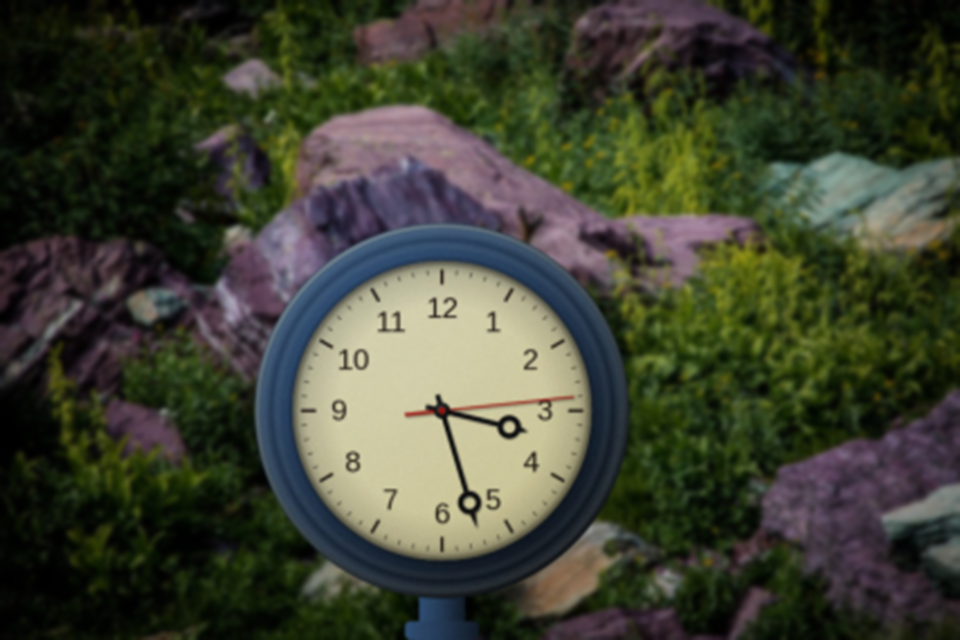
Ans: 3:27:14
